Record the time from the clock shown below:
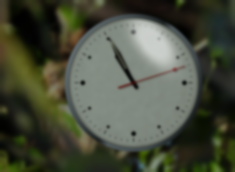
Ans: 10:55:12
